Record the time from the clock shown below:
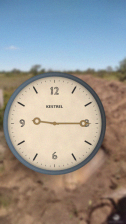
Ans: 9:15
